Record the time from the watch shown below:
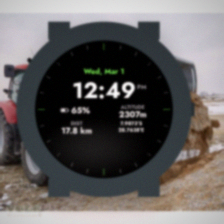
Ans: 12:49
